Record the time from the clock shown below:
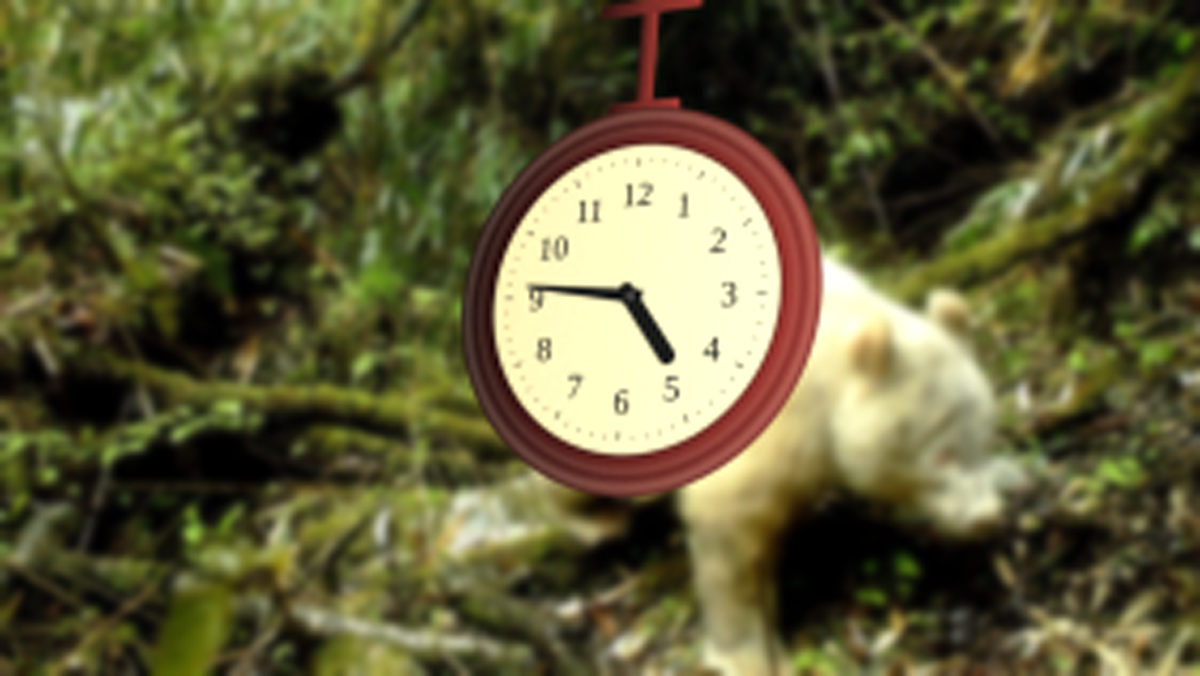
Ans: 4:46
